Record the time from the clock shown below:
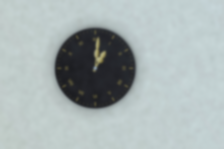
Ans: 1:01
